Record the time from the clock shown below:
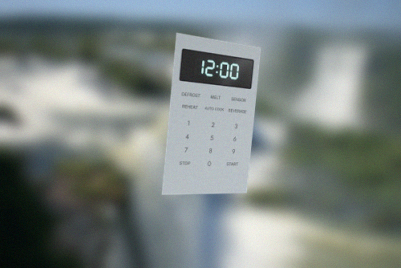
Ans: 12:00
